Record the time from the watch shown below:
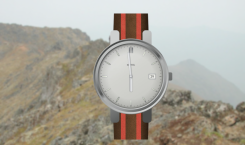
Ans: 5:59
